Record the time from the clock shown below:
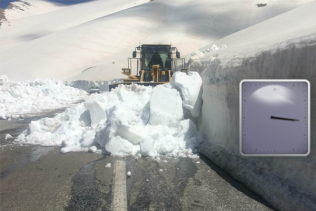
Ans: 3:16
